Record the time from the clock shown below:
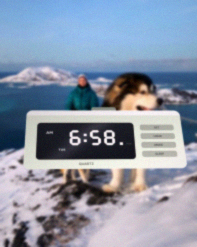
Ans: 6:58
